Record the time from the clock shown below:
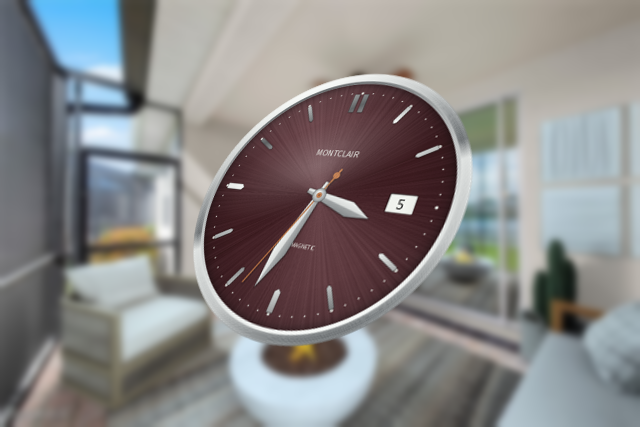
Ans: 3:32:34
